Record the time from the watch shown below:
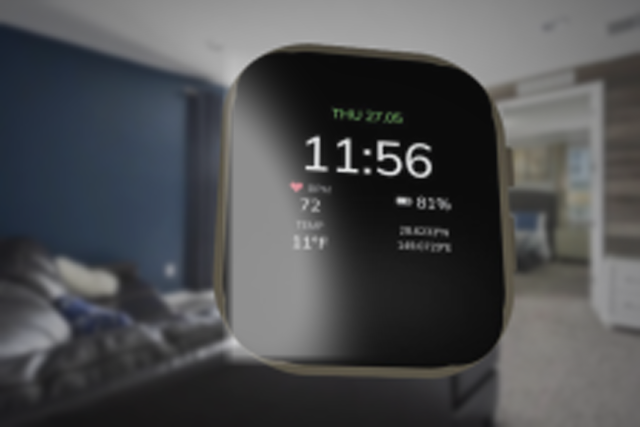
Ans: 11:56
